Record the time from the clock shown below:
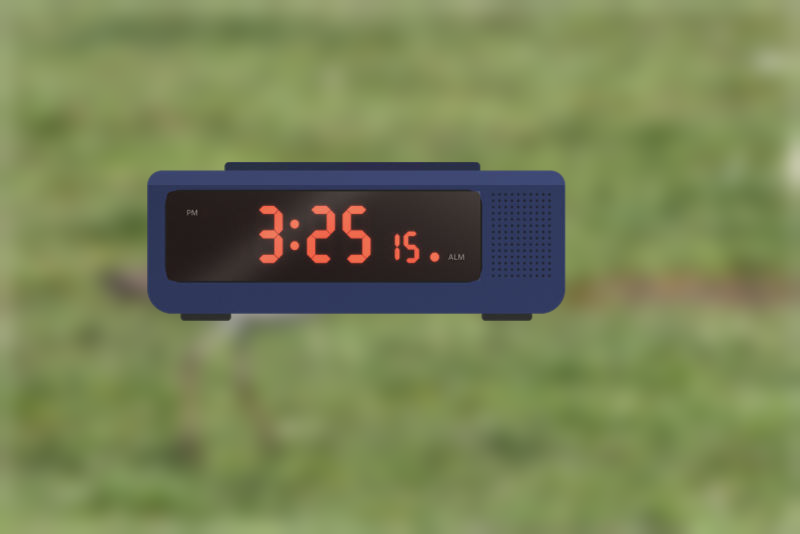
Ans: 3:25:15
